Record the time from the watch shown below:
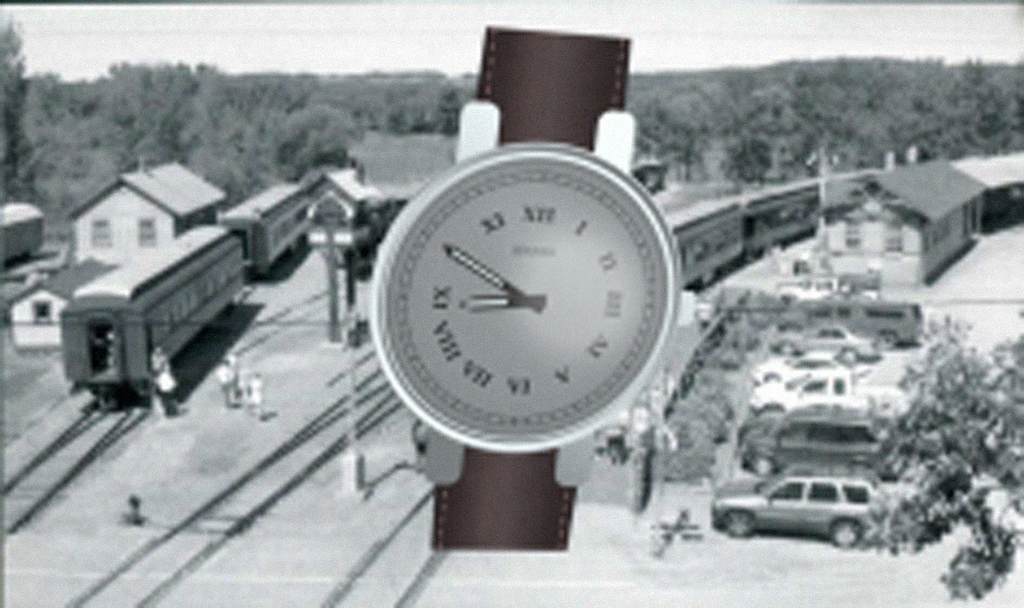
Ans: 8:50
